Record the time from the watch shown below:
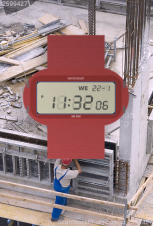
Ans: 11:32:06
